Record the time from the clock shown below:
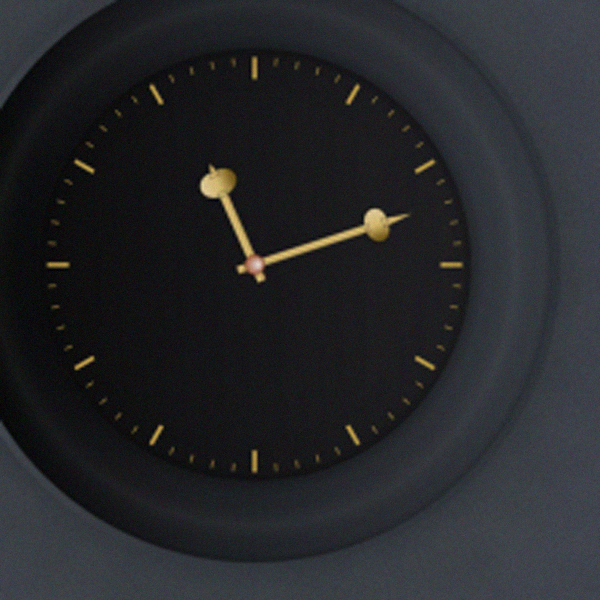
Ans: 11:12
